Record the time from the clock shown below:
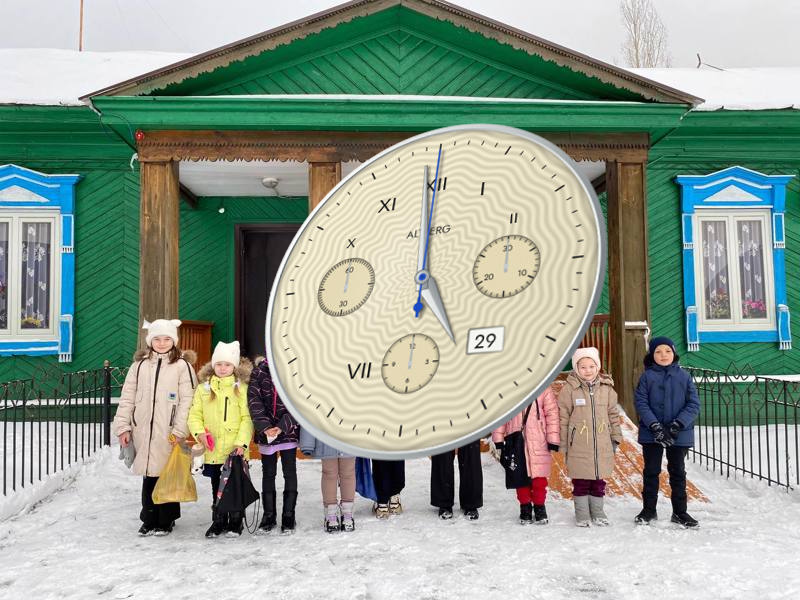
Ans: 4:59
